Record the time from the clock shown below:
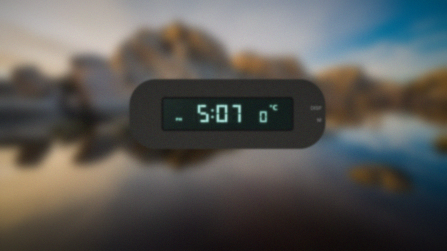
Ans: 5:07
